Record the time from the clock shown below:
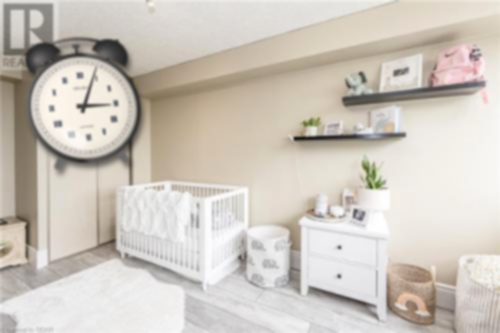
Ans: 3:04
